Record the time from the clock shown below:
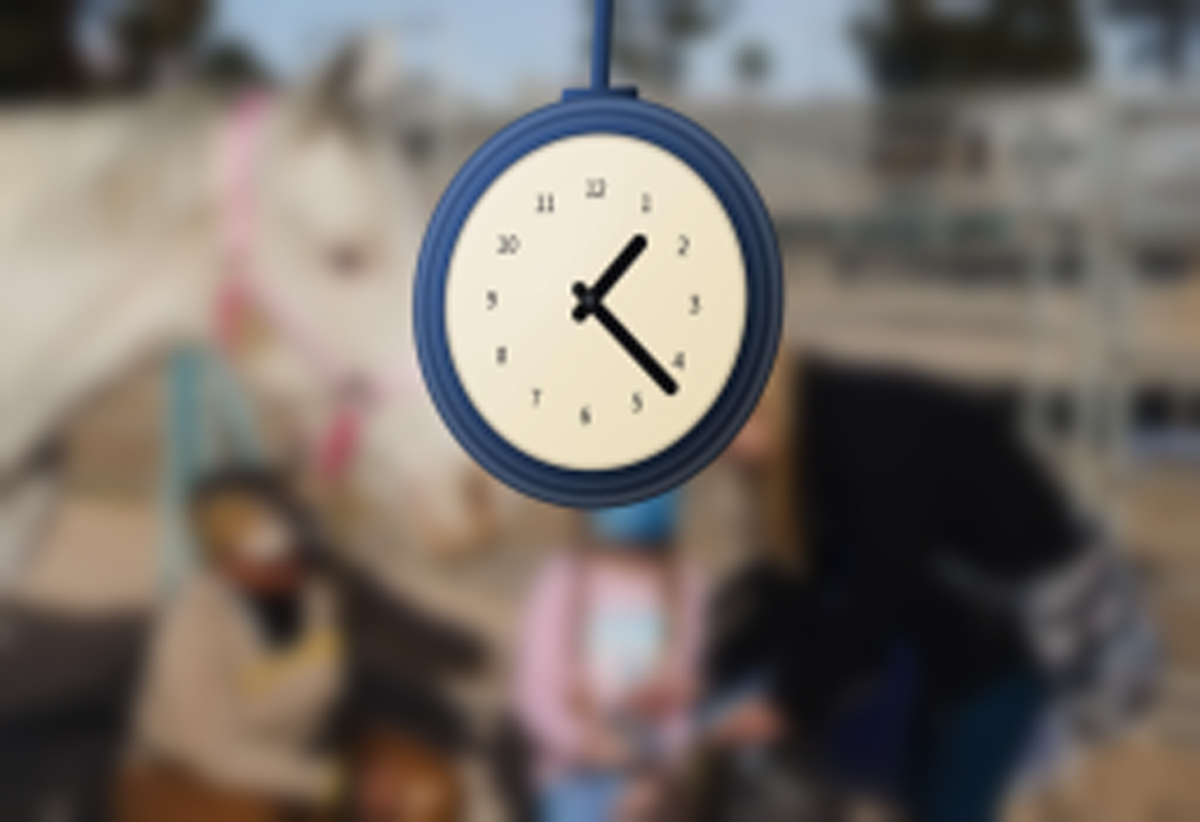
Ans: 1:22
